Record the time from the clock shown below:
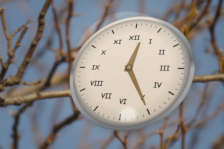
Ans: 12:25
